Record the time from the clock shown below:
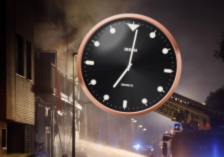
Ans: 7:01
